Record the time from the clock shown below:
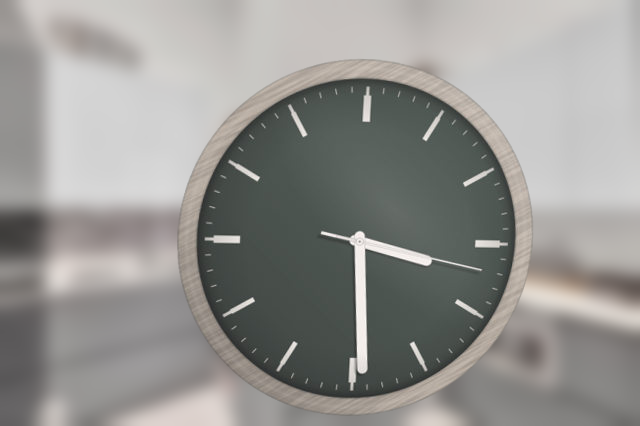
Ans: 3:29:17
